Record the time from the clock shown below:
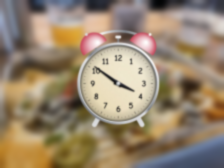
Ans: 3:51
